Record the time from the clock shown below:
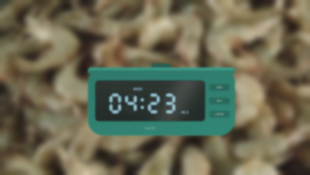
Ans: 4:23
